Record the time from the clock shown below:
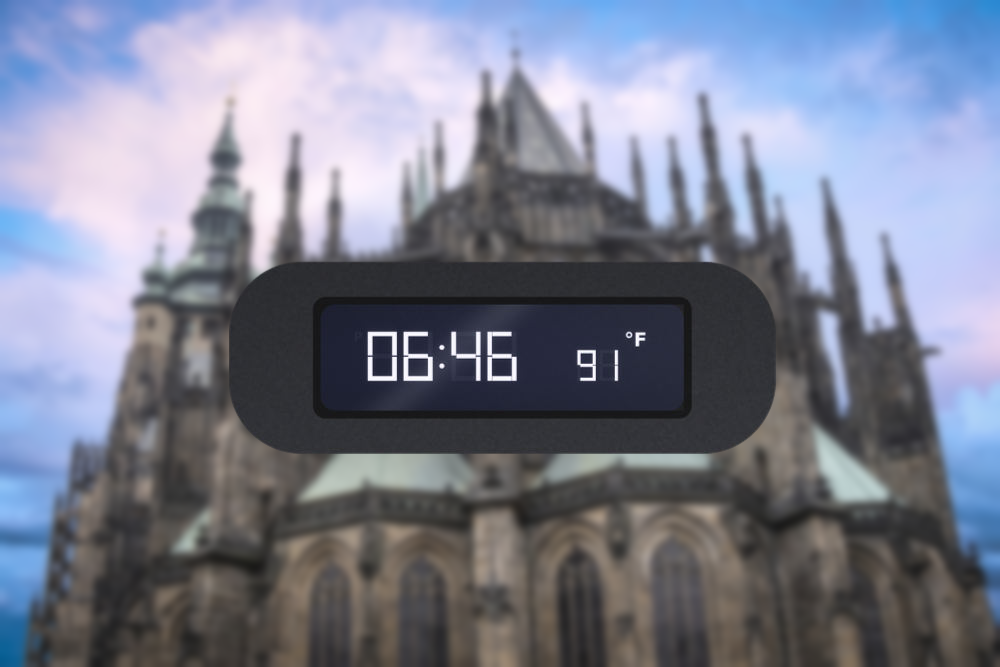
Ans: 6:46
